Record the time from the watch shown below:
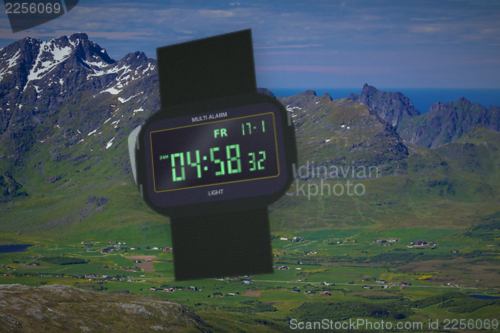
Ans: 4:58:32
